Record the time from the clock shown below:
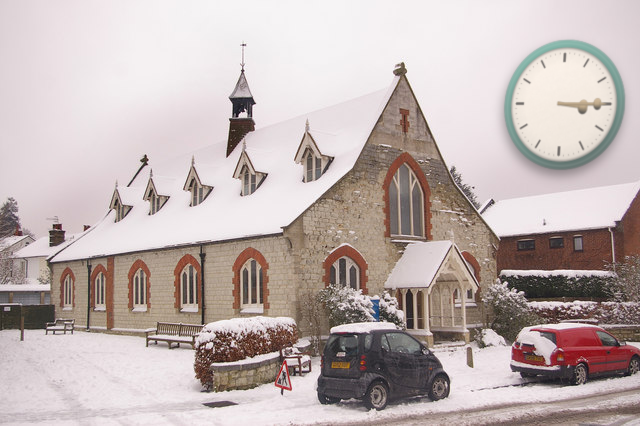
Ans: 3:15
